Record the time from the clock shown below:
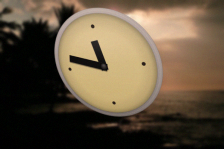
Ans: 11:48
